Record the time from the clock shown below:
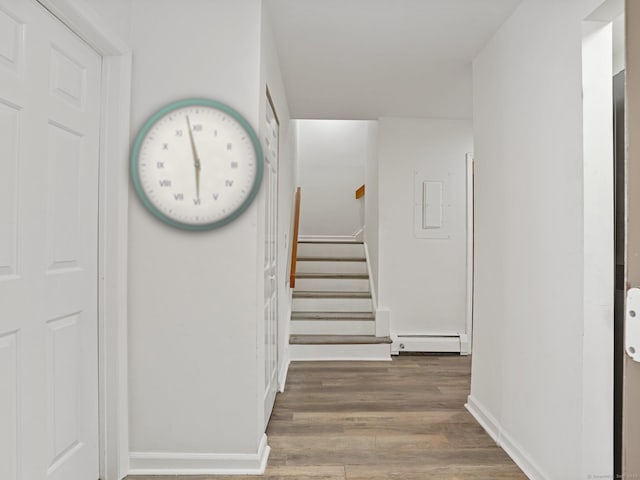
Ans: 5:58
